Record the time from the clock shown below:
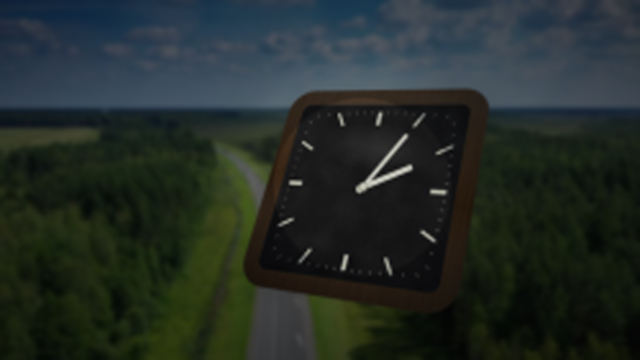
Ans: 2:05
